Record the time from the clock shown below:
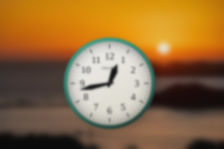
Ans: 12:43
